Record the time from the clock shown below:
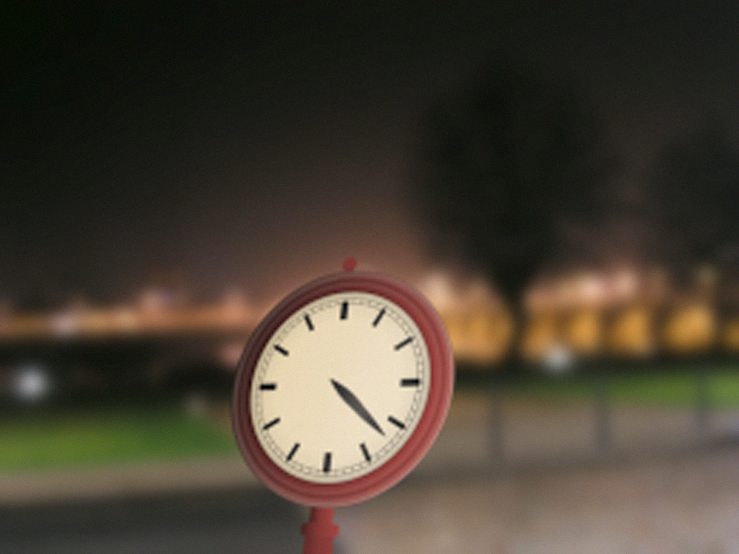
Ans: 4:22
